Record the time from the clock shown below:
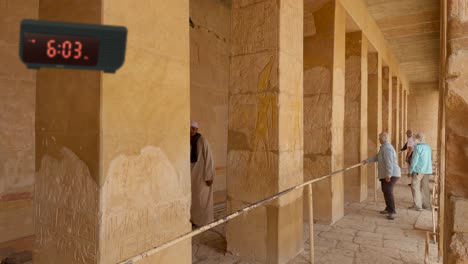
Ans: 6:03
